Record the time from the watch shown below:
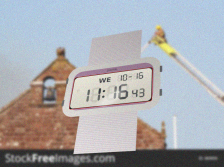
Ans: 11:16:43
